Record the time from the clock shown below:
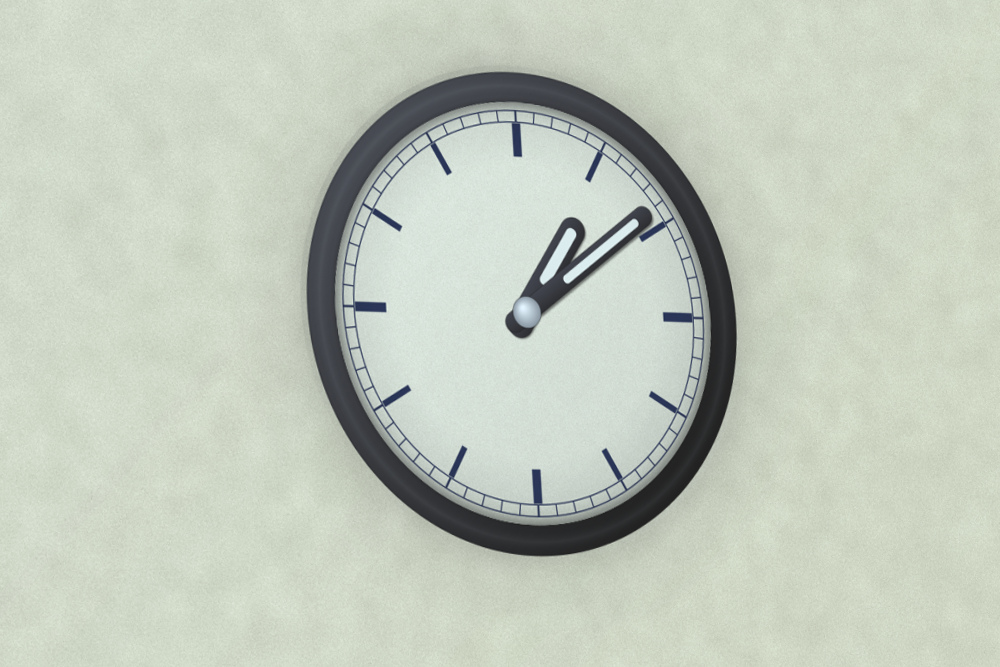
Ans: 1:09
